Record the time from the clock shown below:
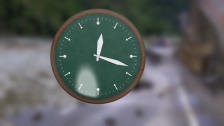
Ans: 12:18
